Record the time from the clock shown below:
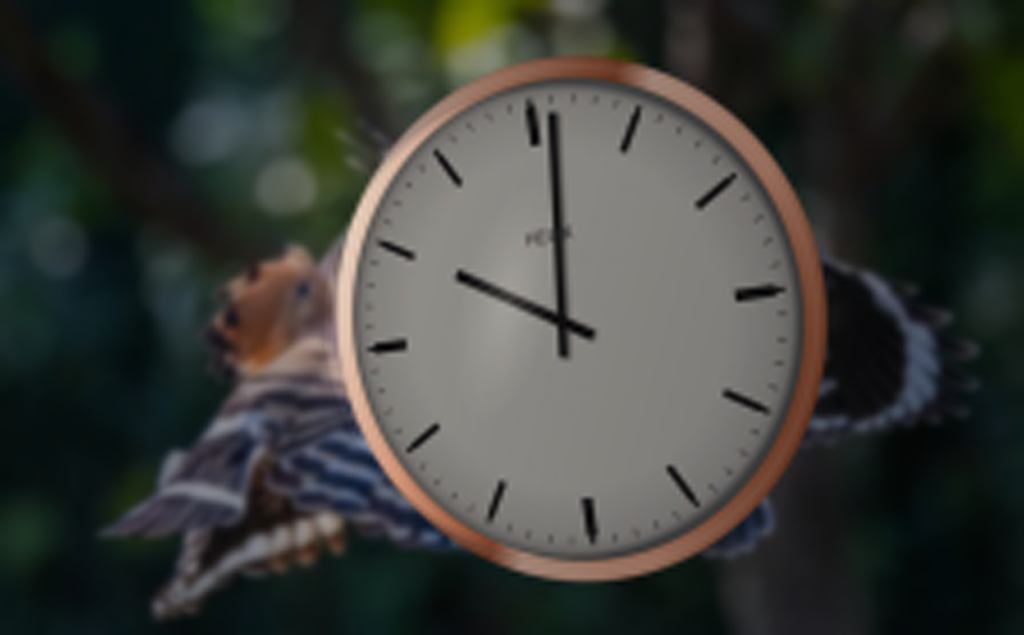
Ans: 10:01
